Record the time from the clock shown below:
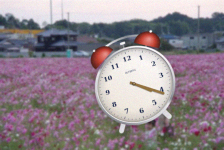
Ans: 4:21
